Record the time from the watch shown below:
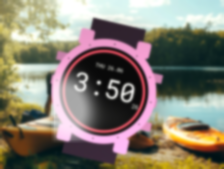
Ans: 3:50
